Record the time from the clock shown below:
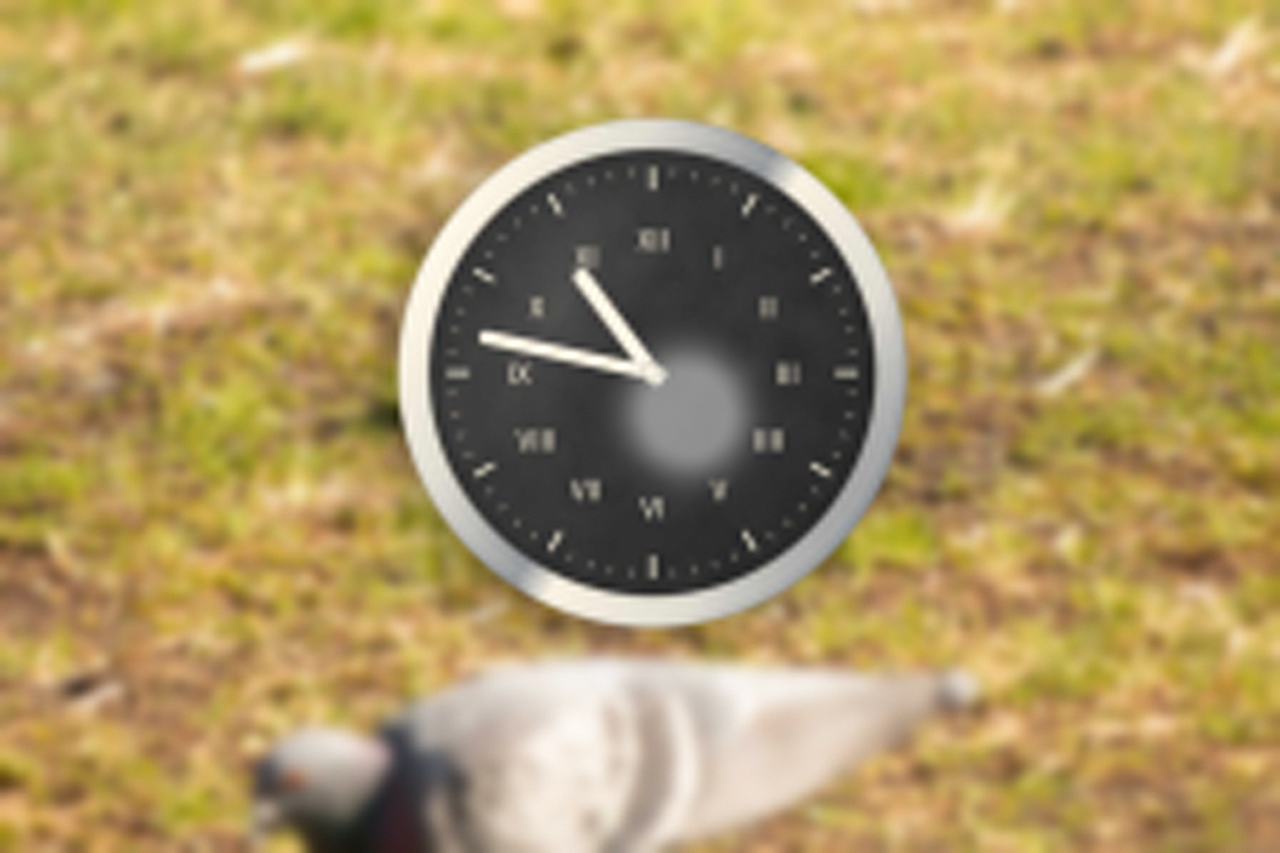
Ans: 10:47
